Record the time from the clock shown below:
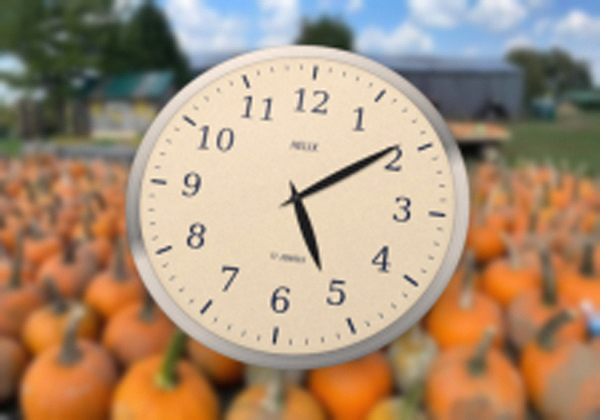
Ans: 5:09
